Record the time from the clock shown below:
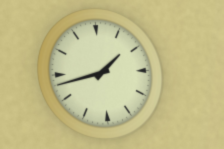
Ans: 1:43
